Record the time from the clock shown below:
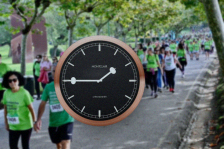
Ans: 1:45
